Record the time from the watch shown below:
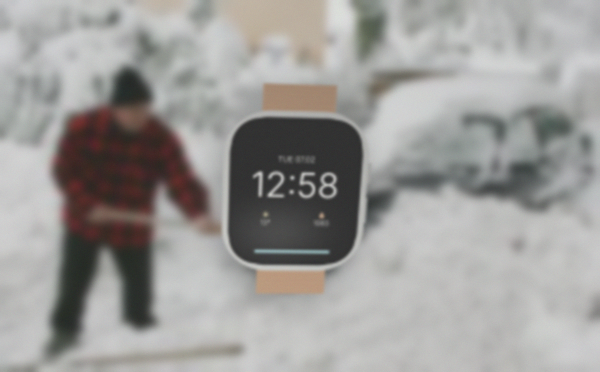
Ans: 12:58
